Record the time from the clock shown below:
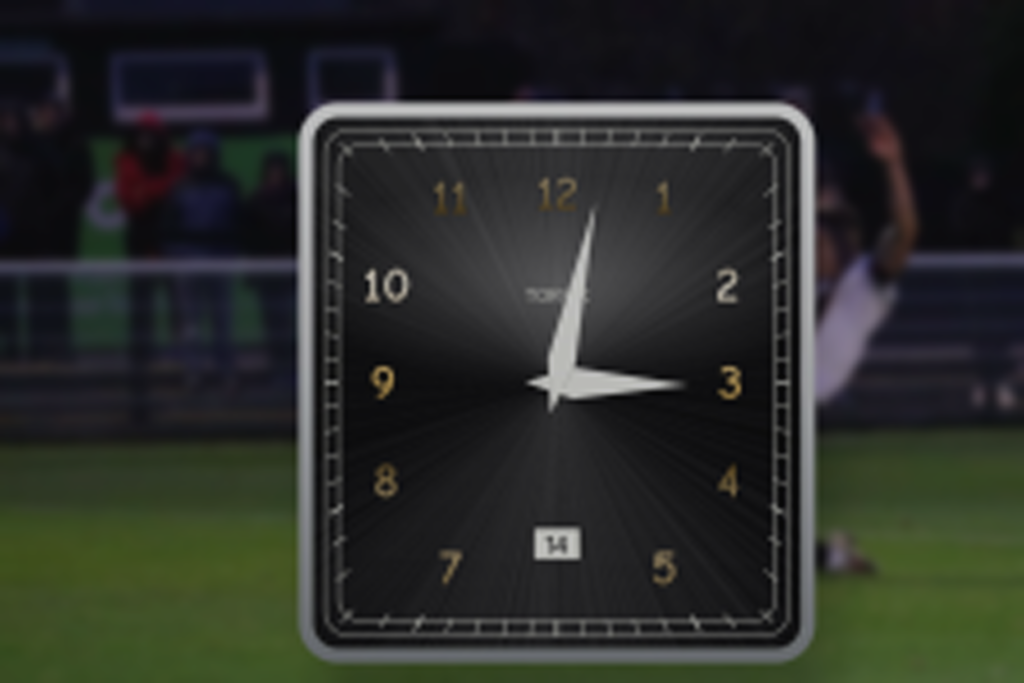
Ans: 3:02
